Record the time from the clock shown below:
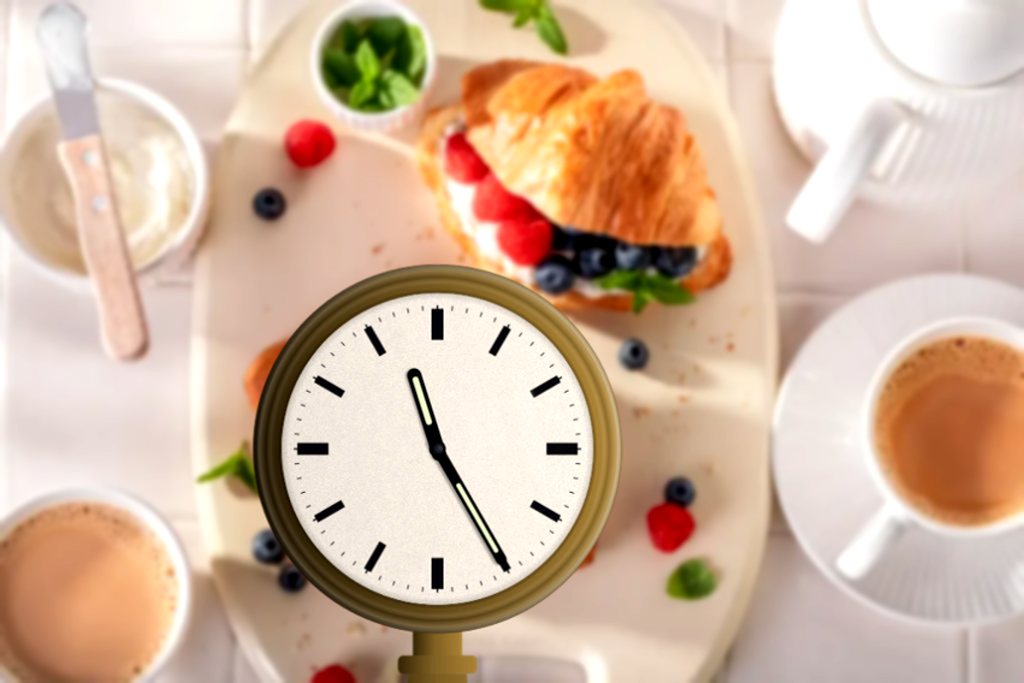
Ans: 11:25
